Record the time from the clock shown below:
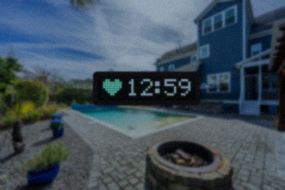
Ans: 12:59
